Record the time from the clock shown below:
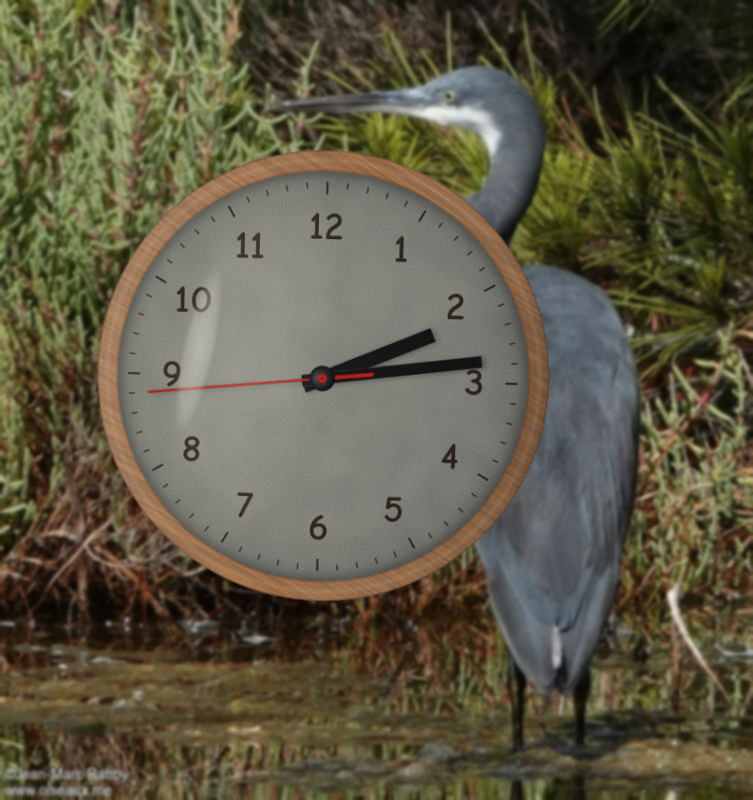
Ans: 2:13:44
